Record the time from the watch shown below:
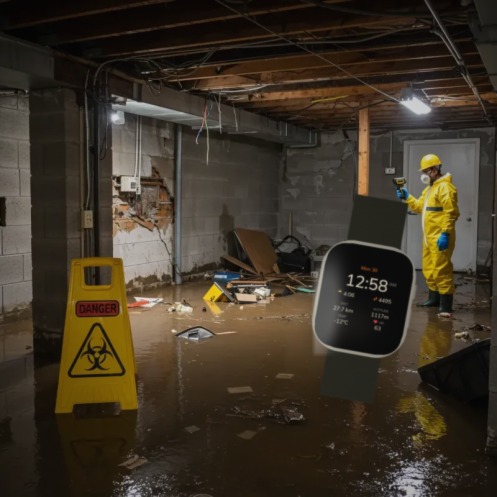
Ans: 12:58
